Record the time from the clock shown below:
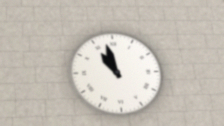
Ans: 10:58
